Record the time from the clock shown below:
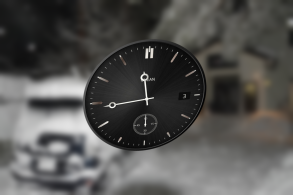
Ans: 11:44
